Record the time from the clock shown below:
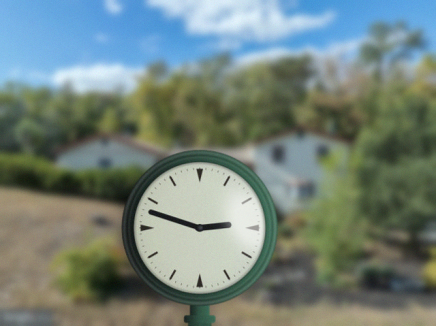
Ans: 2:48
